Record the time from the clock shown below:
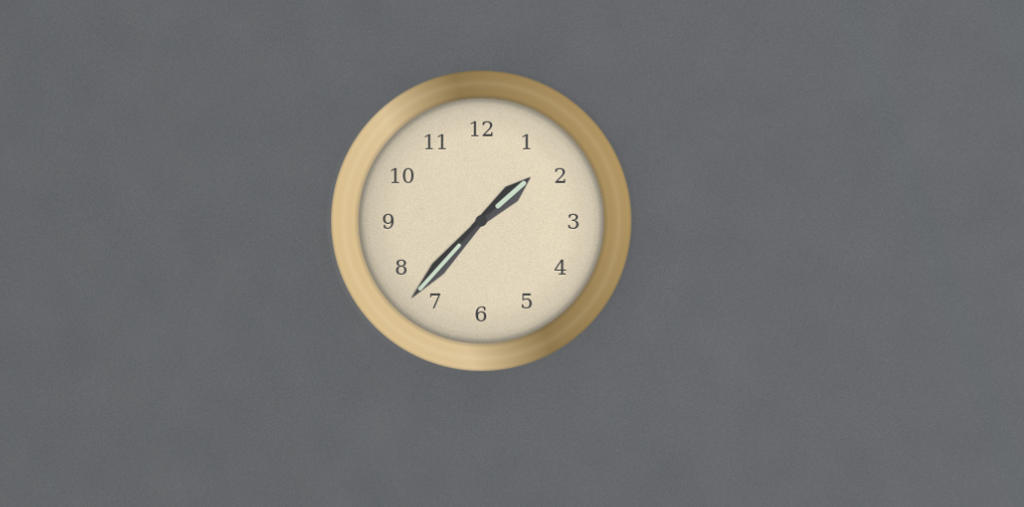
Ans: 1:37
